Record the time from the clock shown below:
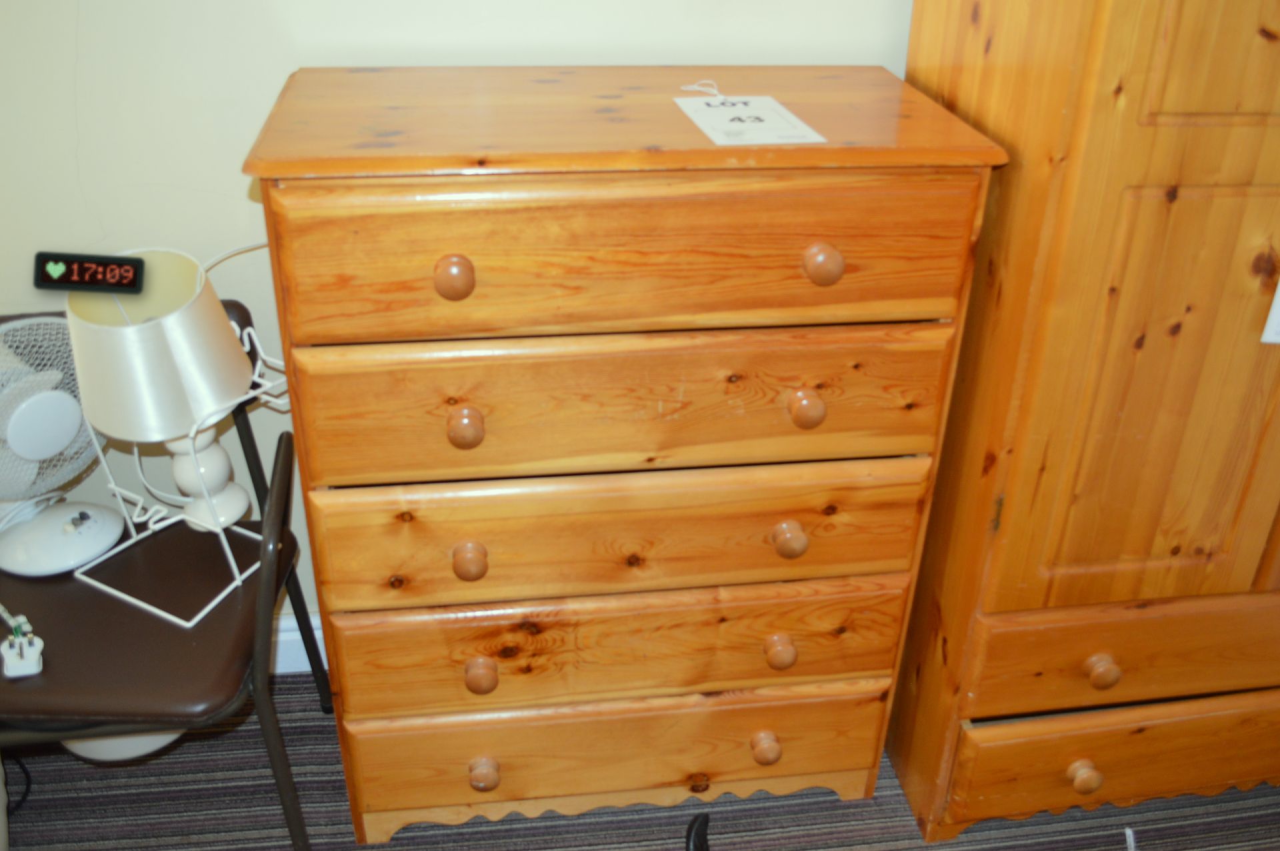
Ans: 17:09
